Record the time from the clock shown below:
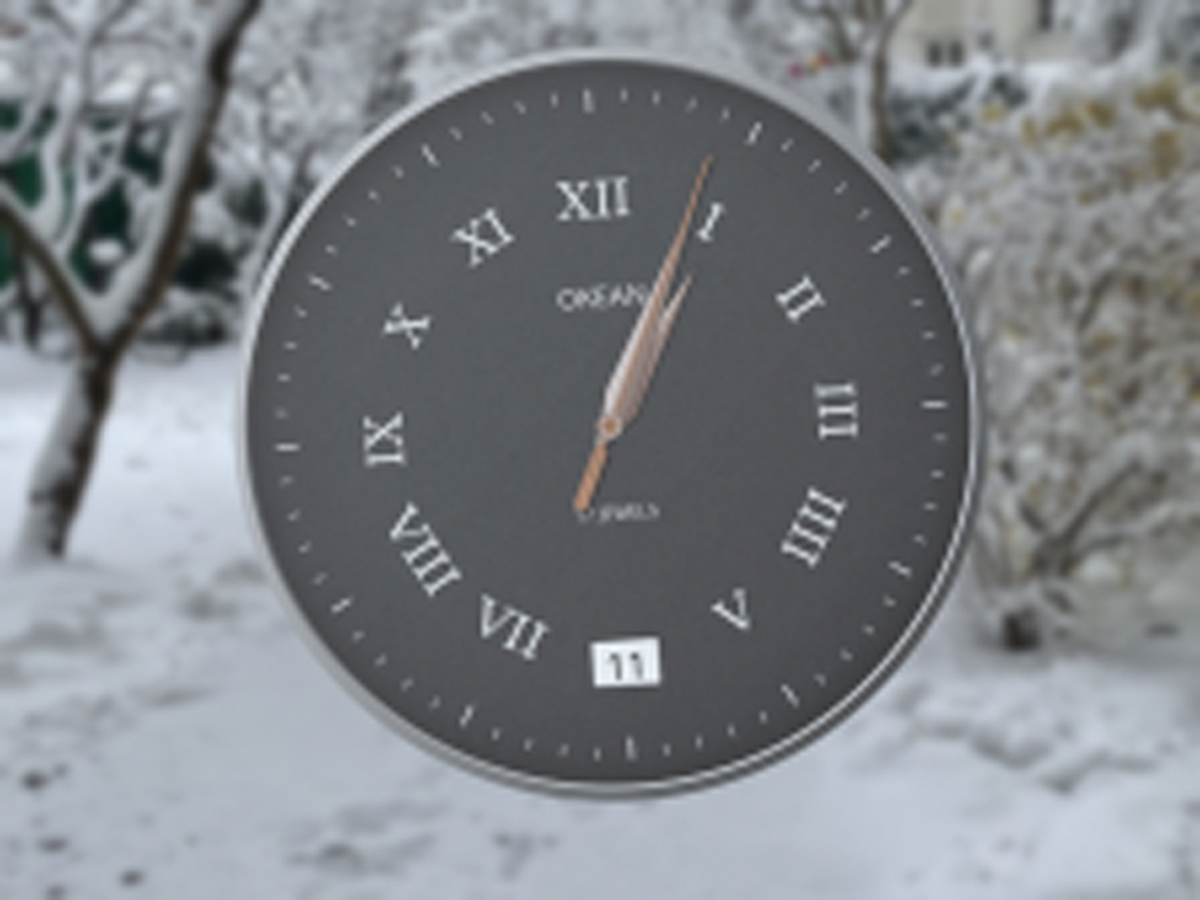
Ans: 1:04:04
